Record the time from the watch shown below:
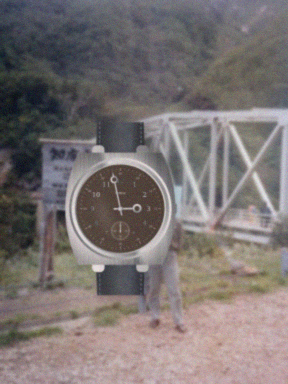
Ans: 2:58
